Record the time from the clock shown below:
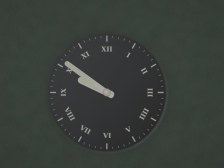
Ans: 9:51
